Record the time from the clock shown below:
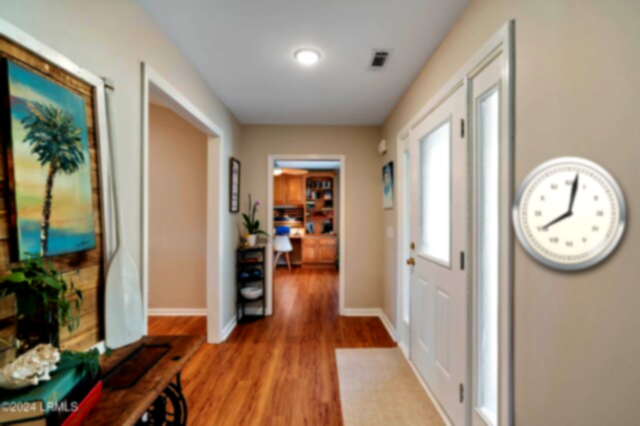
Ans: 8:02
